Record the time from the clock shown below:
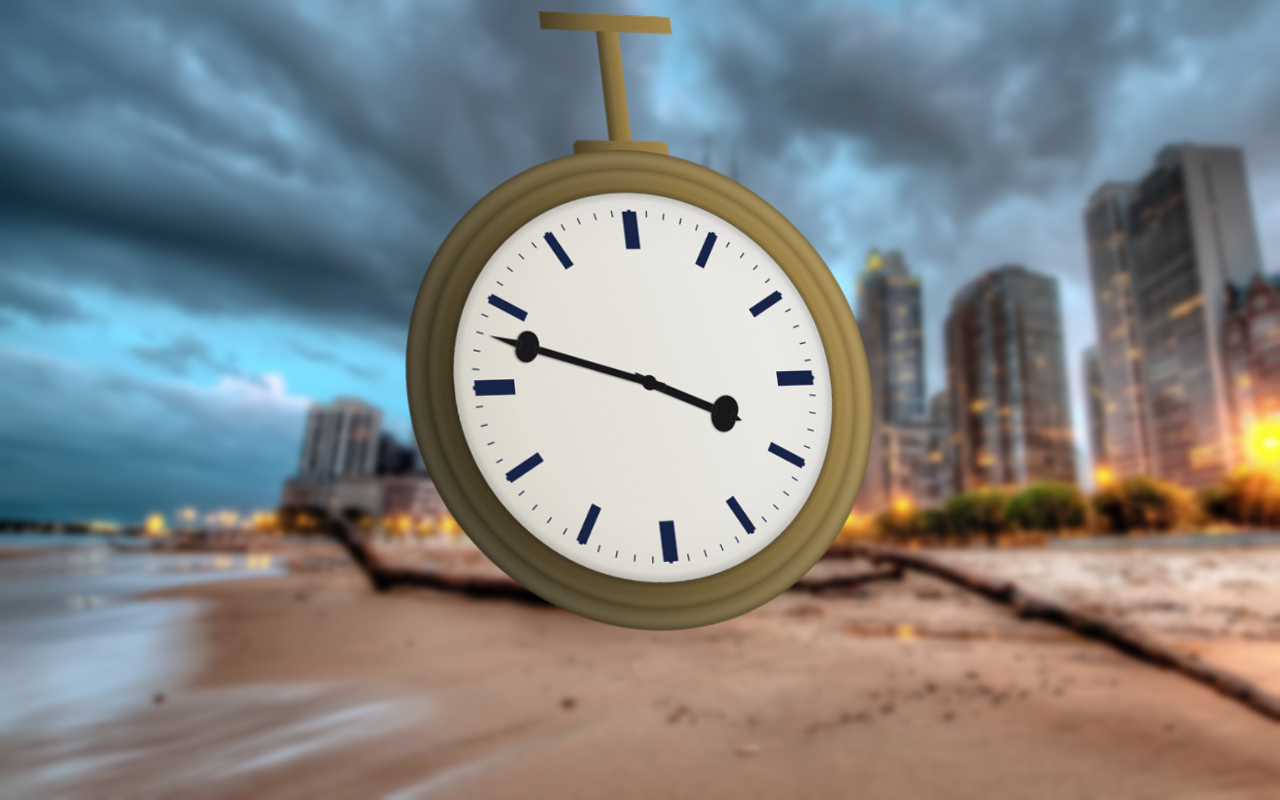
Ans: 3:48
